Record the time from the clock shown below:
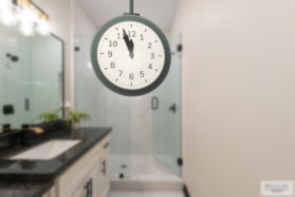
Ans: 11:57
